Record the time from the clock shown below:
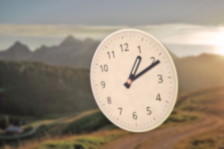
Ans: 1:11
